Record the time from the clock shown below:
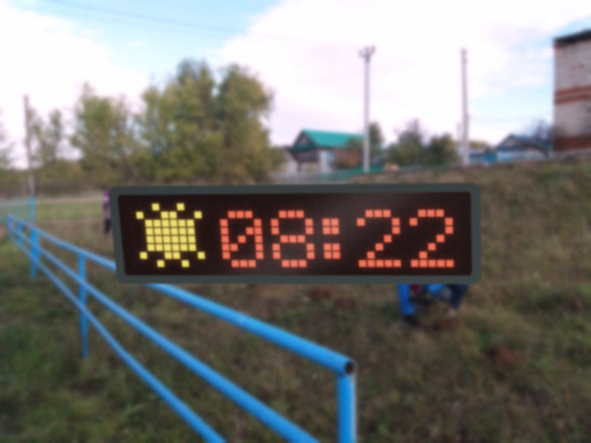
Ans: 8:22
